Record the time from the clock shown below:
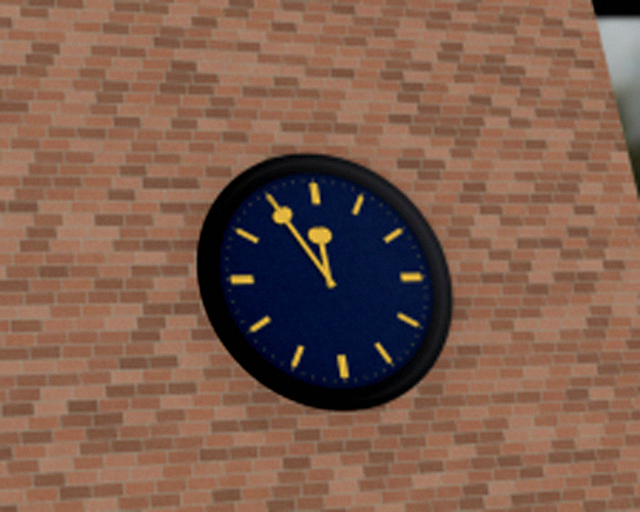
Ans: 11:55
